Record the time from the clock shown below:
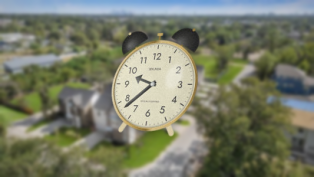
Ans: 9:38
